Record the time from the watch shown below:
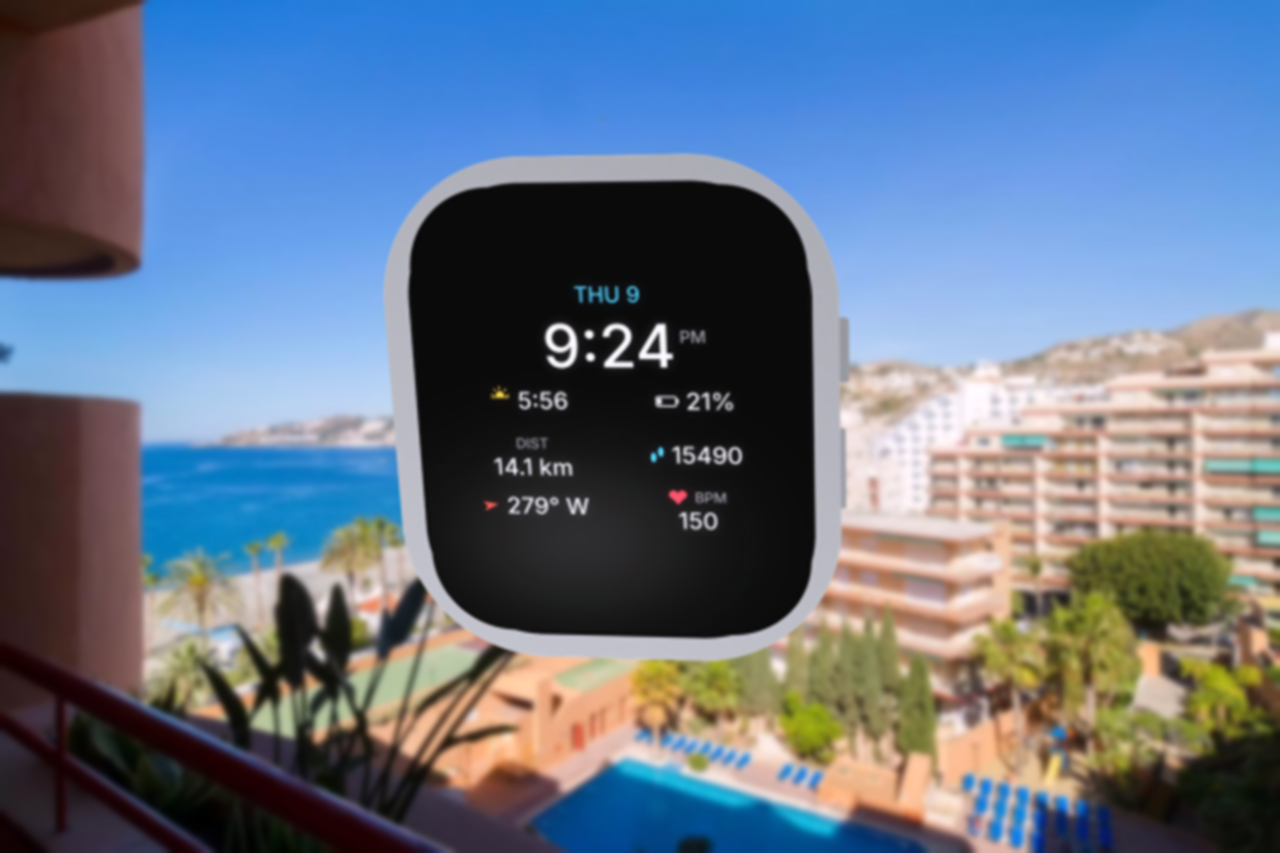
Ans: 9:24
